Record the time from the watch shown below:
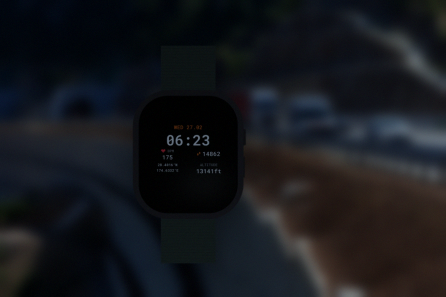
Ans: 6:23
